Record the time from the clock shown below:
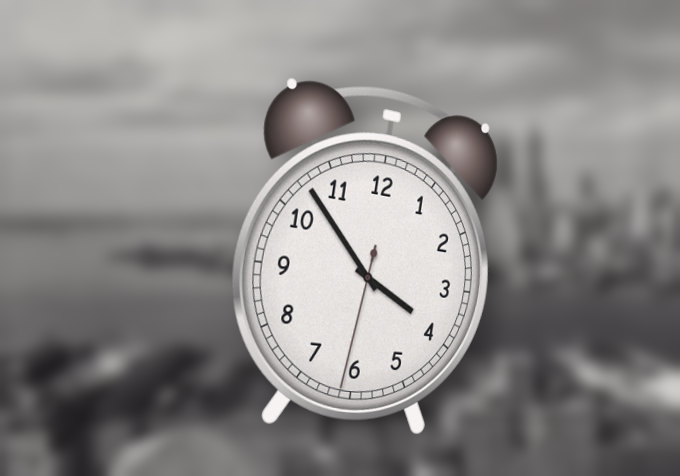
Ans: 3:52:31
